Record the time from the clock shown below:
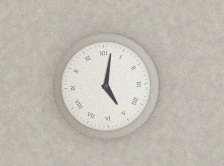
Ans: 5:02
